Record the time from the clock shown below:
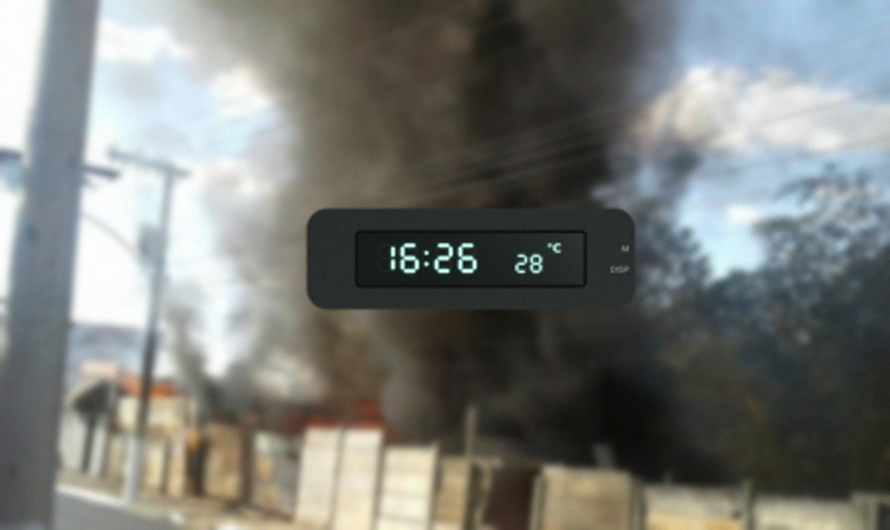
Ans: 16:26
